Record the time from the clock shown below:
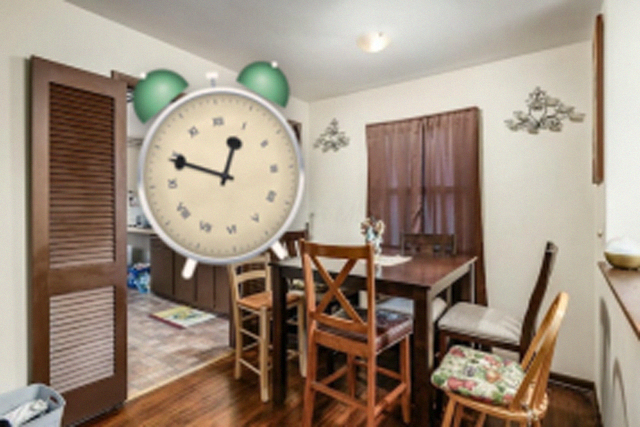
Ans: 12:49
